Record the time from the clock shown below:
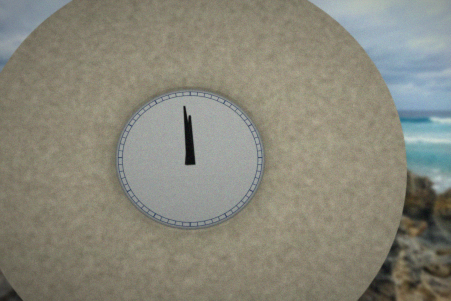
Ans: 11:59
